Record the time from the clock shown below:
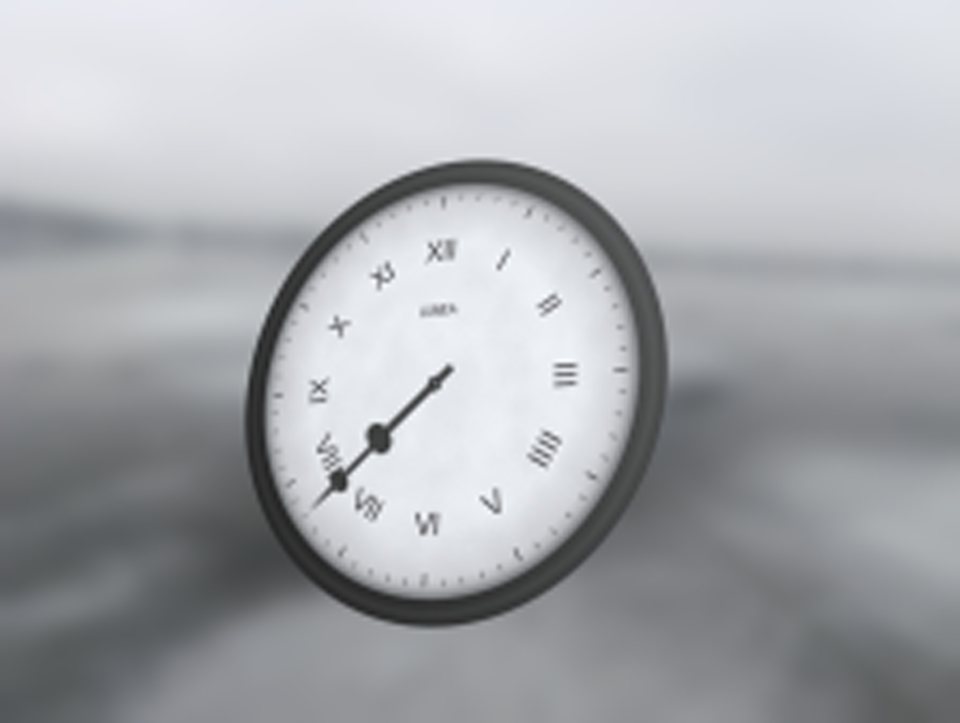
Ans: 7:38
